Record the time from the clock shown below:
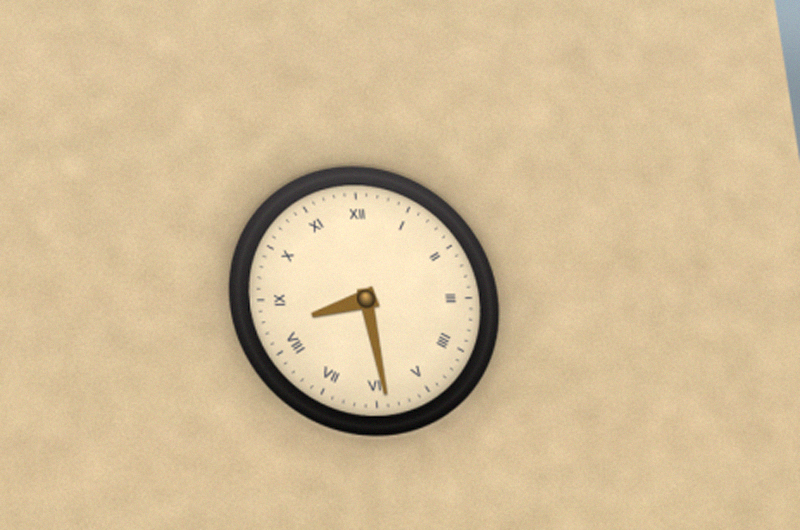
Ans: 8:29
